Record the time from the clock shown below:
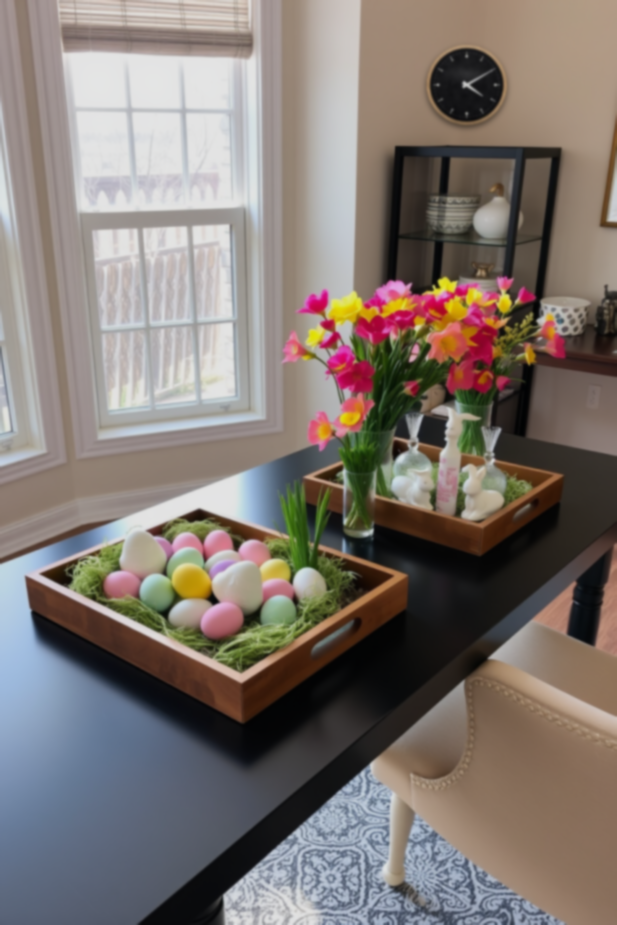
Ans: 4:10
